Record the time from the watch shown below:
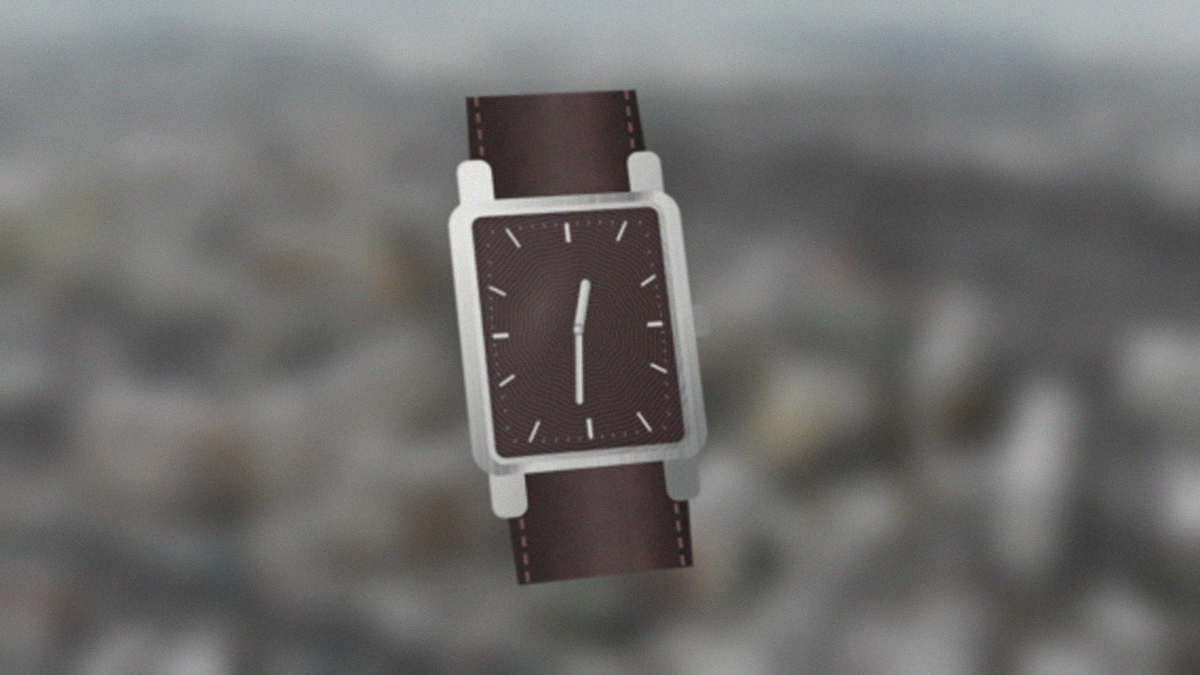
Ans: 12:31
